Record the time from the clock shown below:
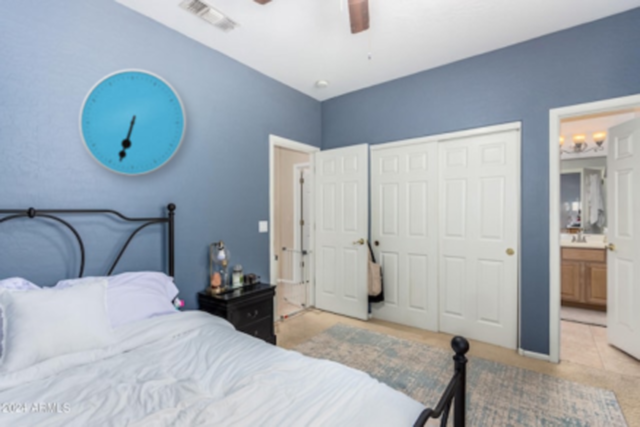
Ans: 6:33
